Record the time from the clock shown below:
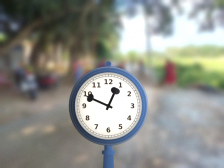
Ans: 12:49
